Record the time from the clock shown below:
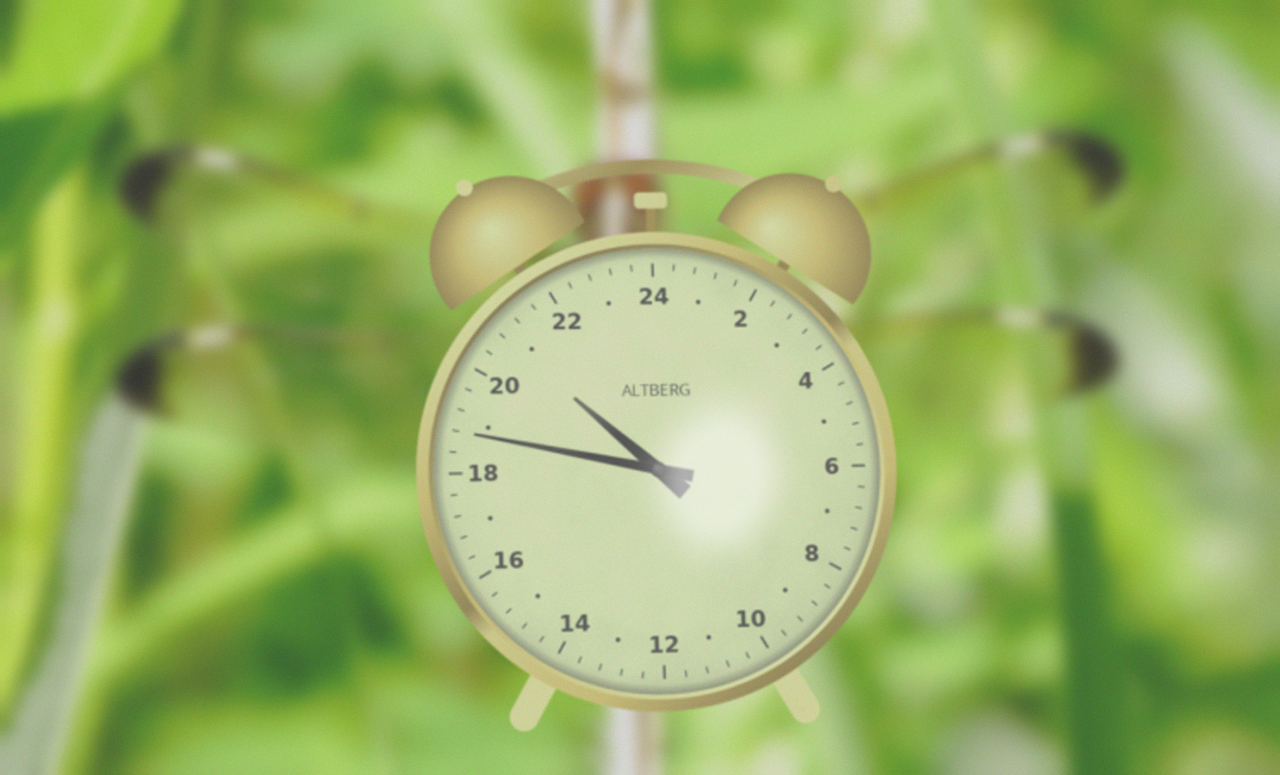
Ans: 20:47
